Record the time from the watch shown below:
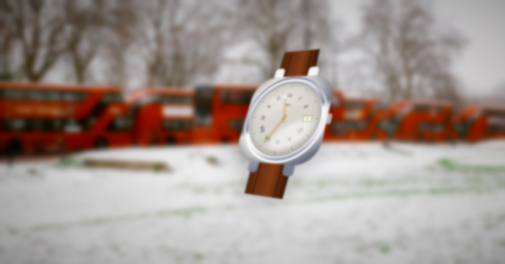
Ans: 11:35
